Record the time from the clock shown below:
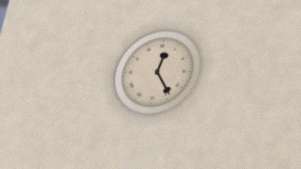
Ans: 12:24
